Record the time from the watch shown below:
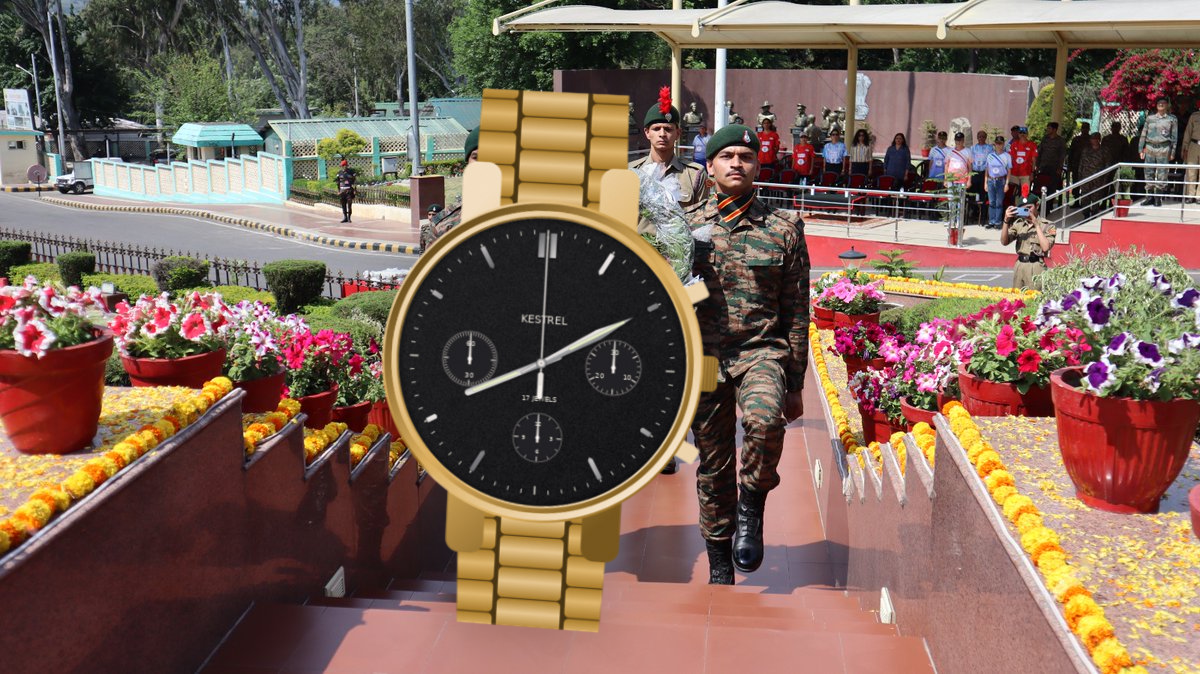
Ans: 8:10
